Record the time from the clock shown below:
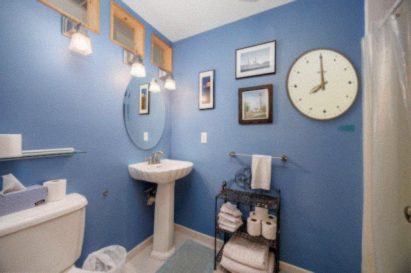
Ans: 8:00
